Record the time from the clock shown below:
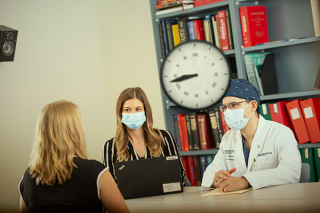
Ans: 8:43
